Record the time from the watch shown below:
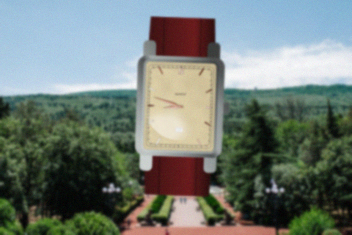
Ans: 8:48
